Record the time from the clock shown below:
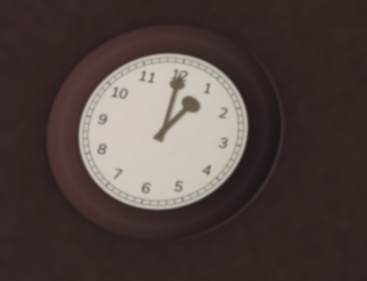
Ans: 1:00
